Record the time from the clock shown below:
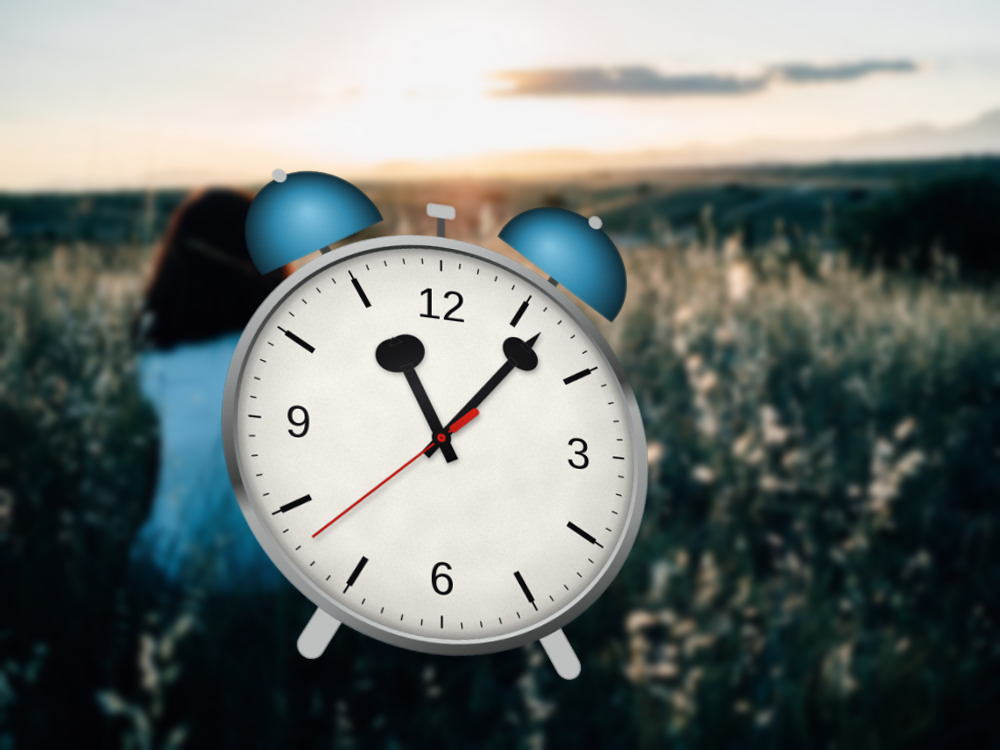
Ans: 11:06:38
